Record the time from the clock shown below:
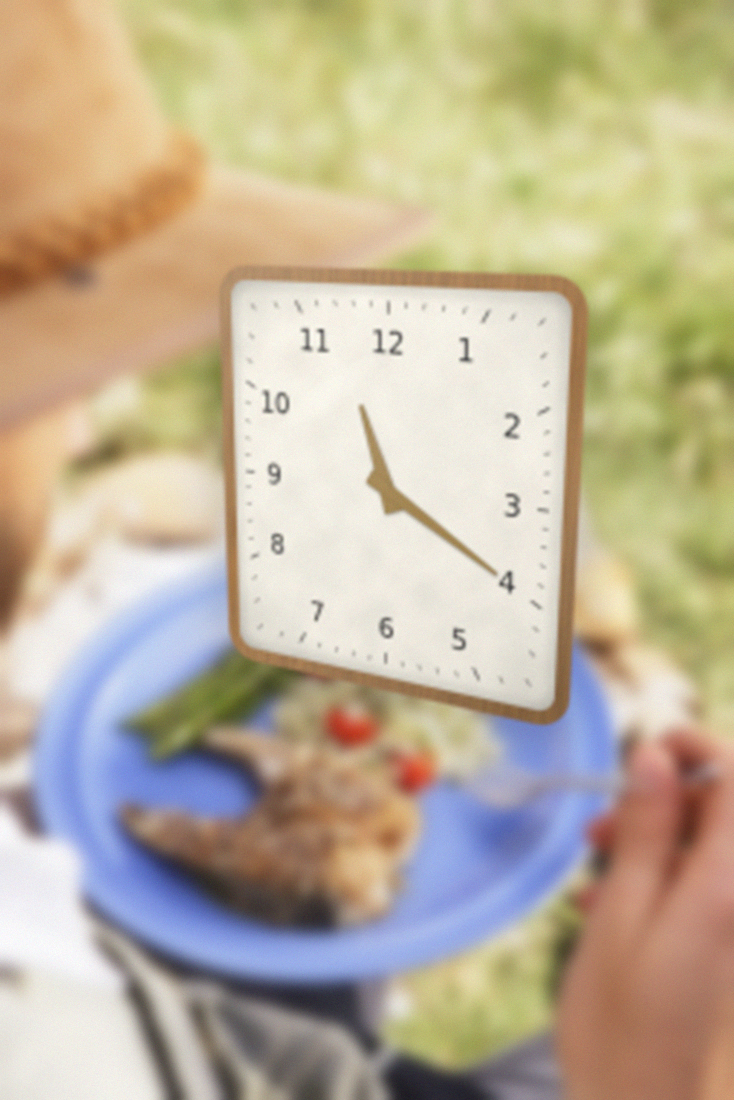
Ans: 11:20
